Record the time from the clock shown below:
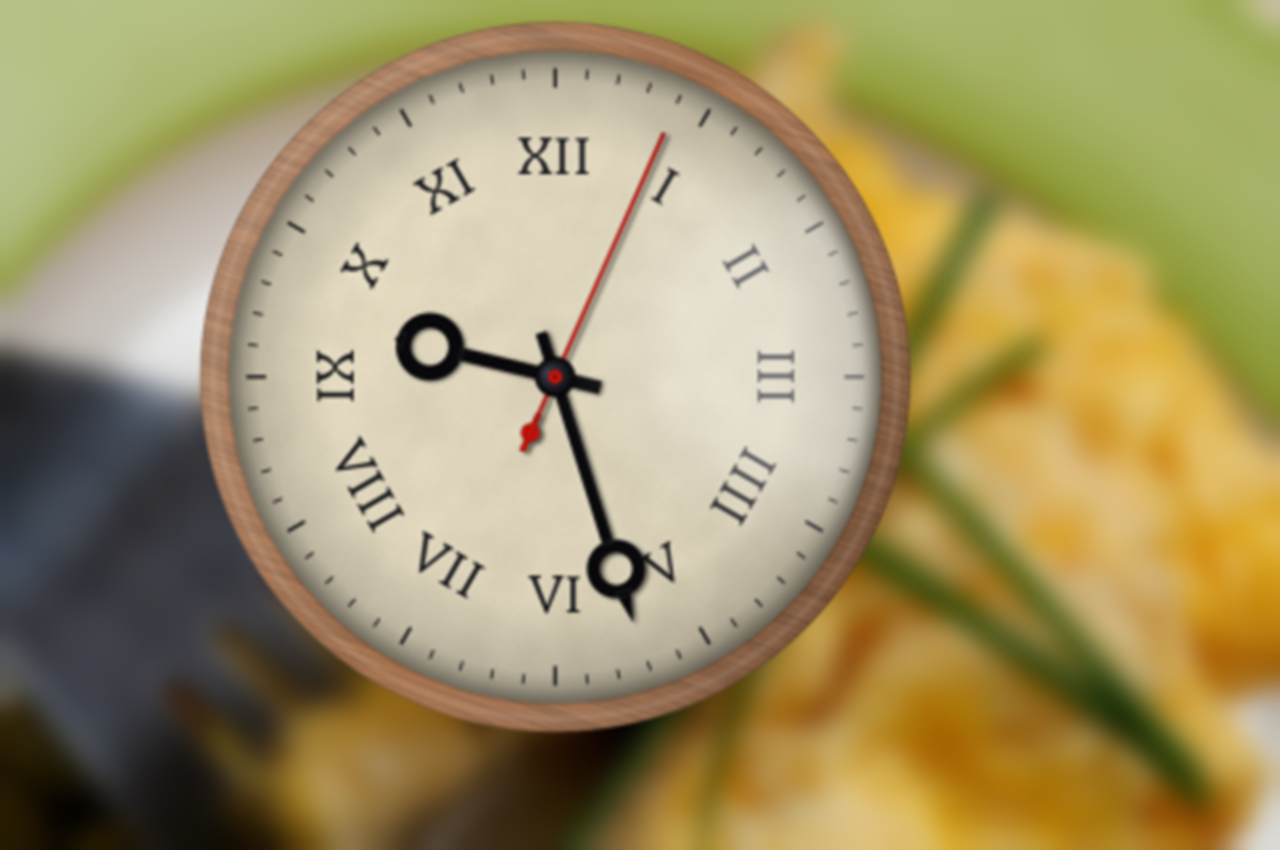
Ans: 9:27:04
